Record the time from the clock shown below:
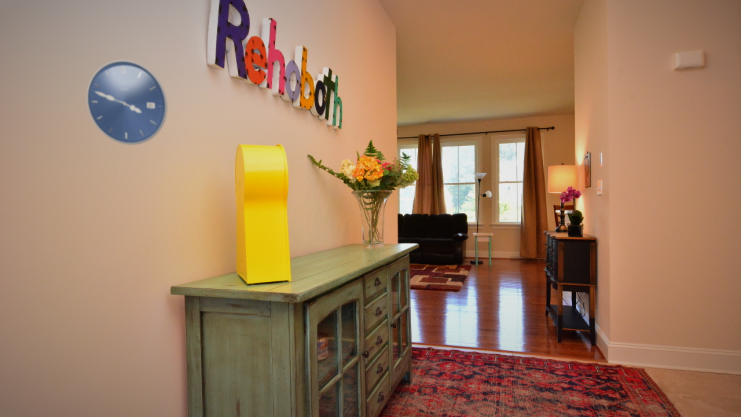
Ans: 3:48
